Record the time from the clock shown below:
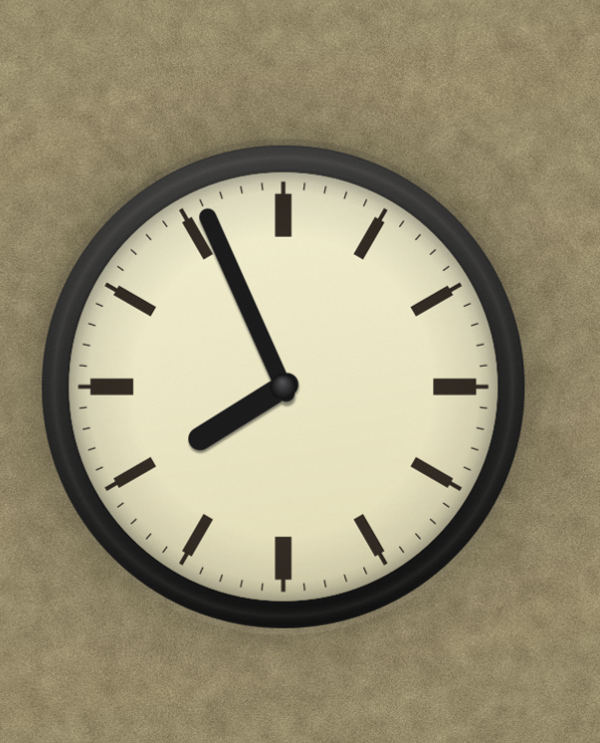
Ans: 7:56
